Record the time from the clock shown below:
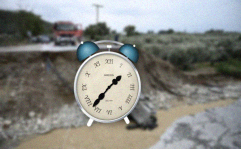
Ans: 1:37
